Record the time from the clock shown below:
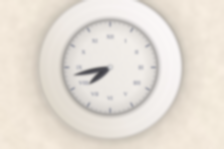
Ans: 7:43
